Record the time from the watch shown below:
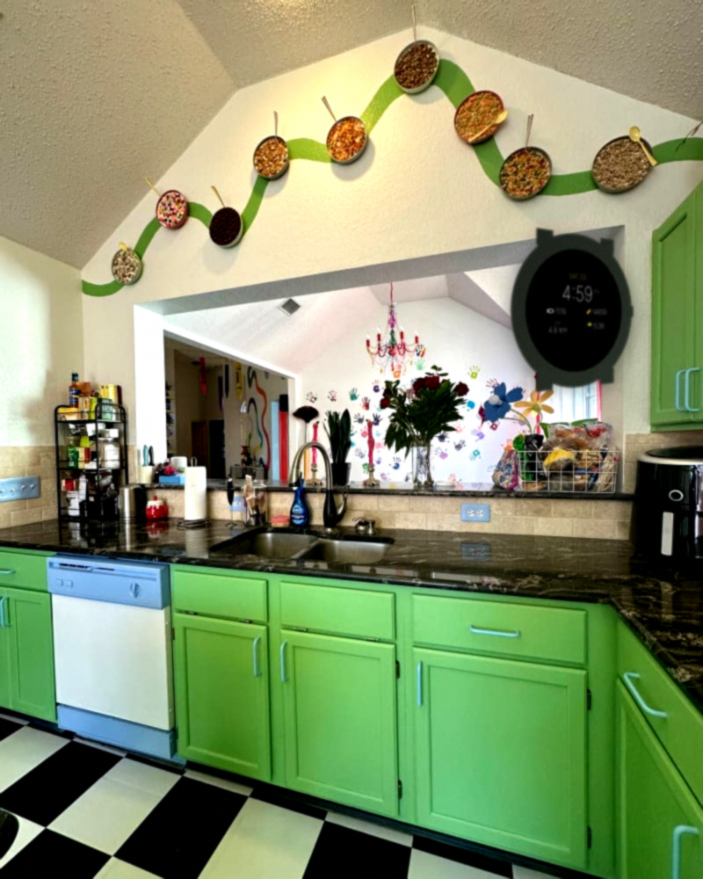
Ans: 4:59
